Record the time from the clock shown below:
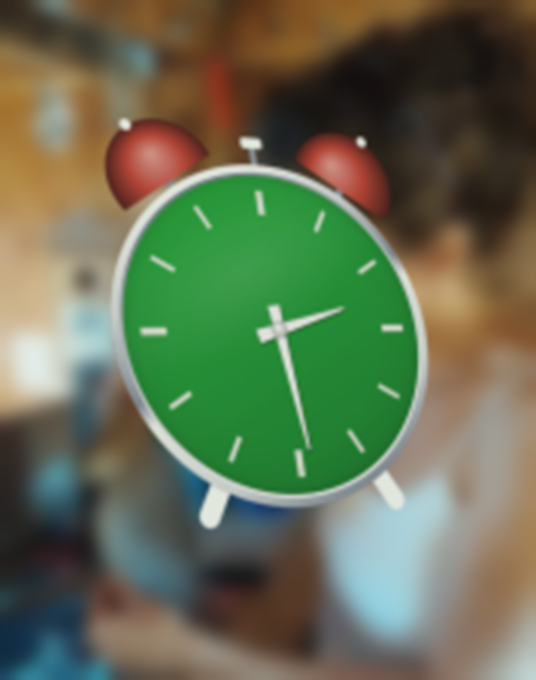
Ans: 2:29
